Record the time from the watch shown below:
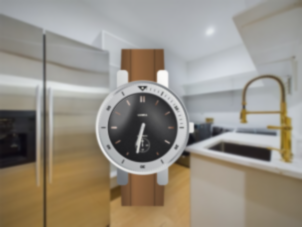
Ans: 6:32
